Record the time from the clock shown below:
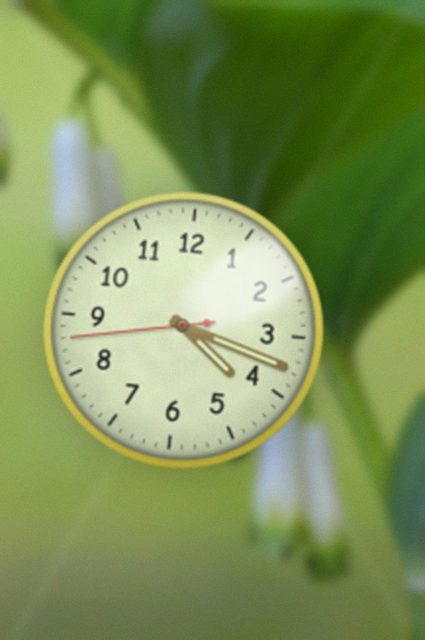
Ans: 4:17:43
